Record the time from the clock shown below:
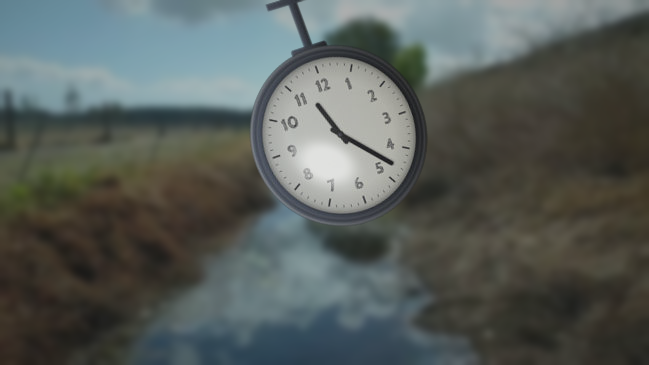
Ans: 11:23
